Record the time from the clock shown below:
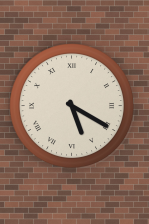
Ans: 5:20
